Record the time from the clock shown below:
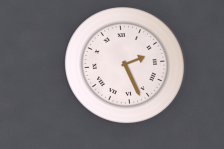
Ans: 2:27
